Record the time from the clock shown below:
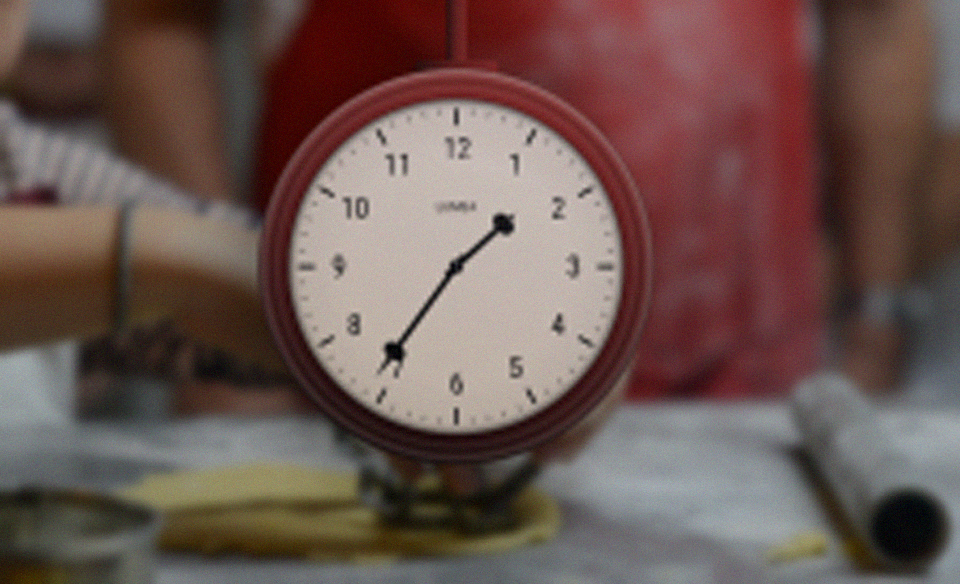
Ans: 1:36
